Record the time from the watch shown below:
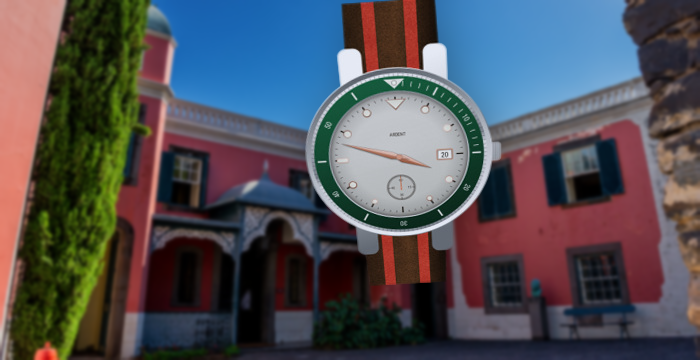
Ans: 3:48
